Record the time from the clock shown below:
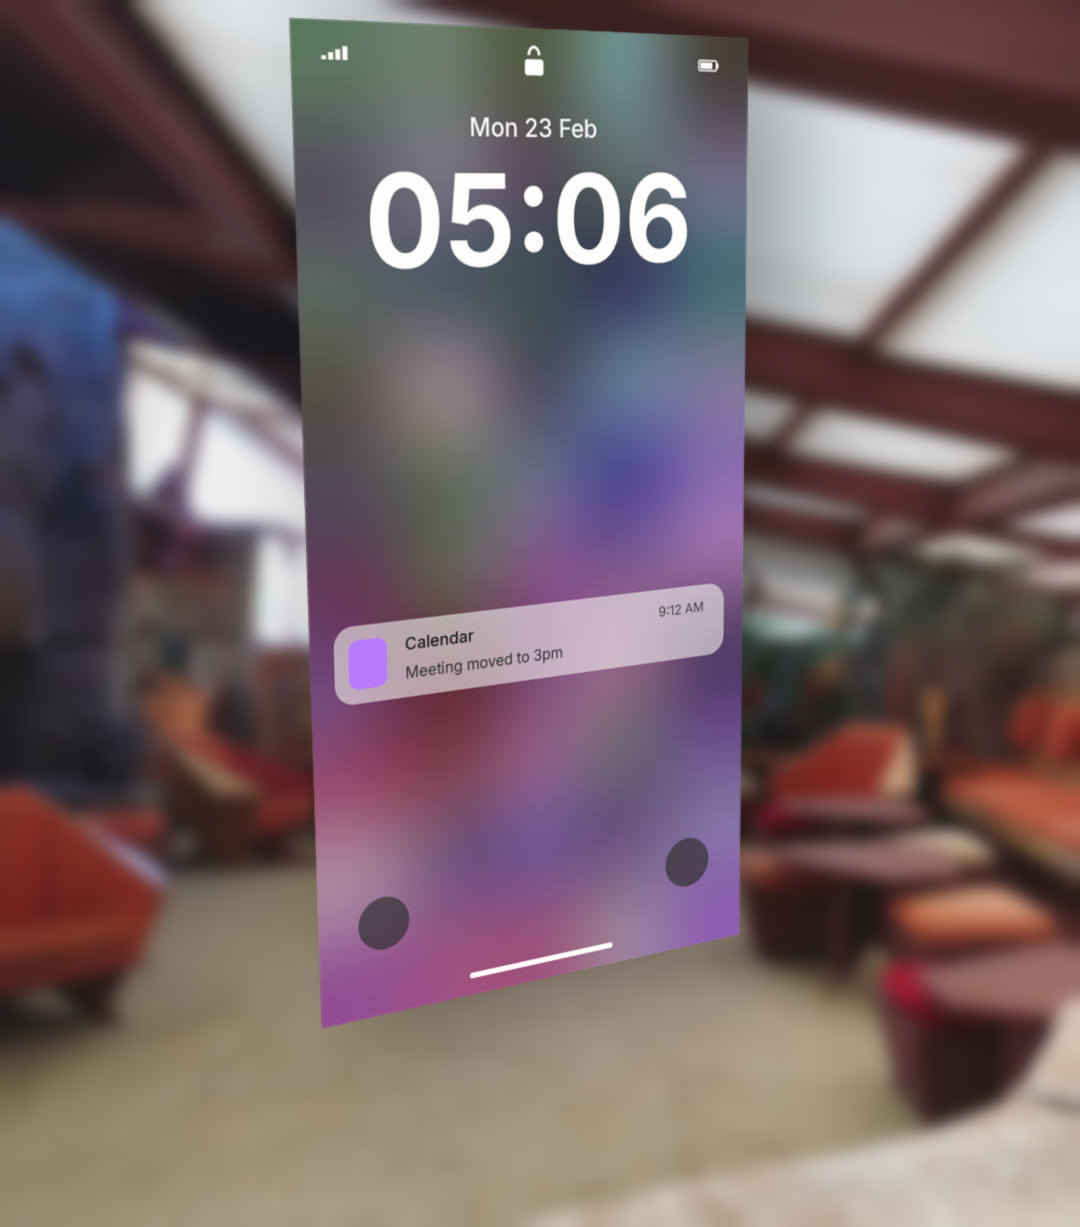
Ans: 5:06
